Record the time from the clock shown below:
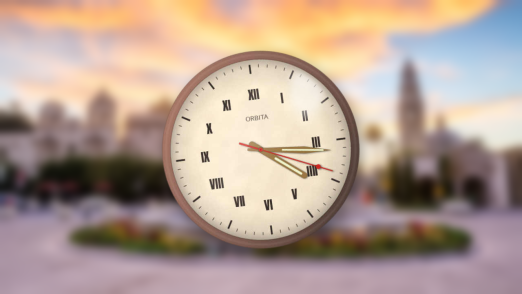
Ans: 4:16:19
